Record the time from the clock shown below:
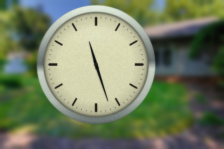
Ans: 11:27
